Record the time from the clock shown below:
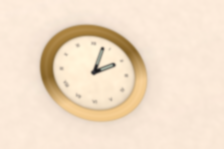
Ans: 2:03
